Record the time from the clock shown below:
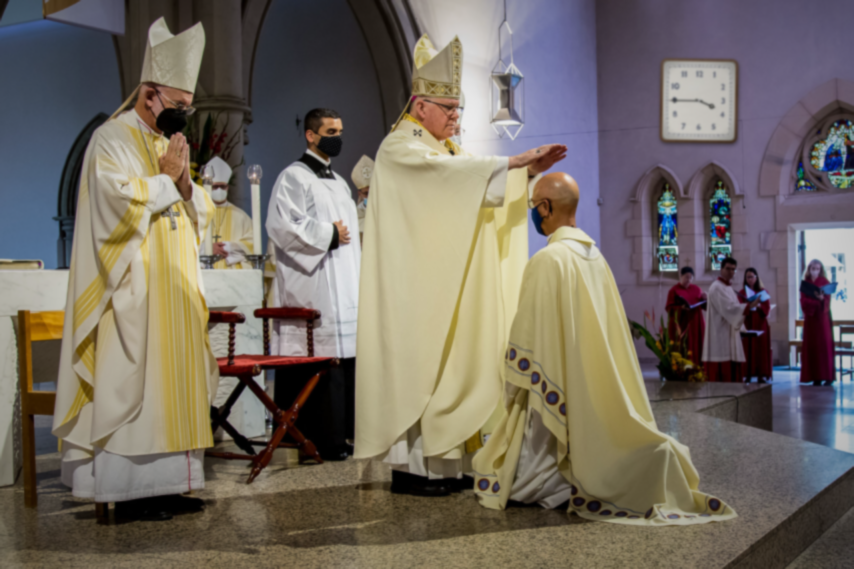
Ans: 3:45
